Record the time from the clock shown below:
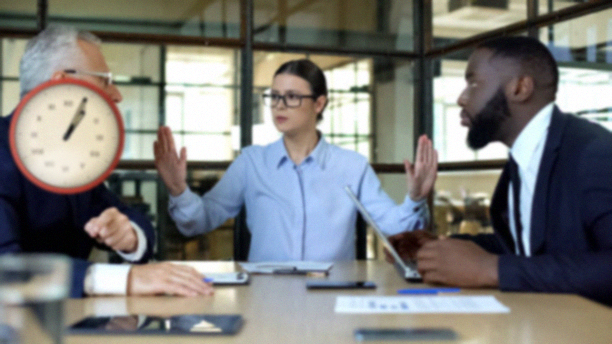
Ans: 1:04
